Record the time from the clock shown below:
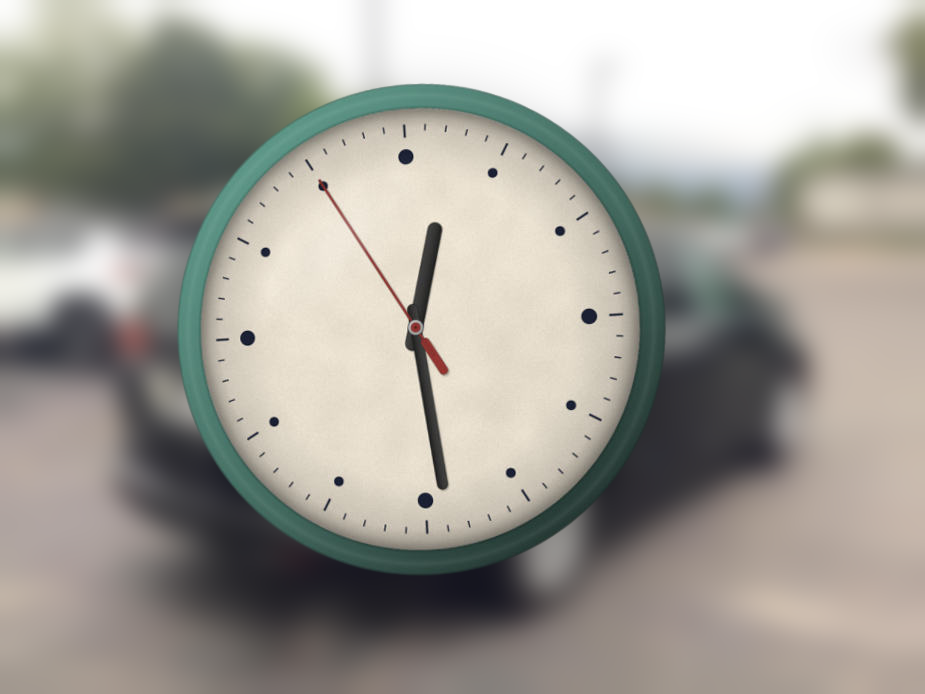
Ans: 12:28:55
